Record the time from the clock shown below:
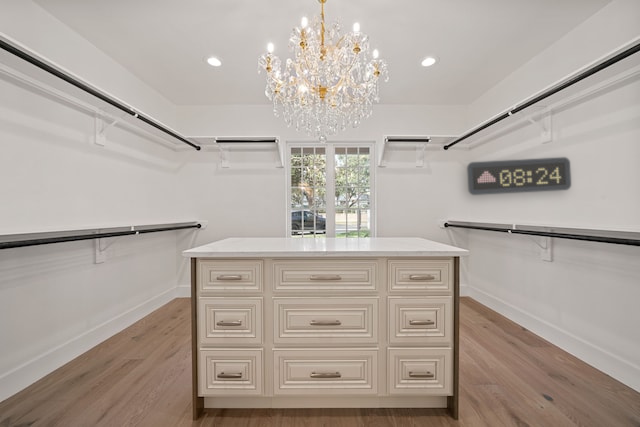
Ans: 8:24
